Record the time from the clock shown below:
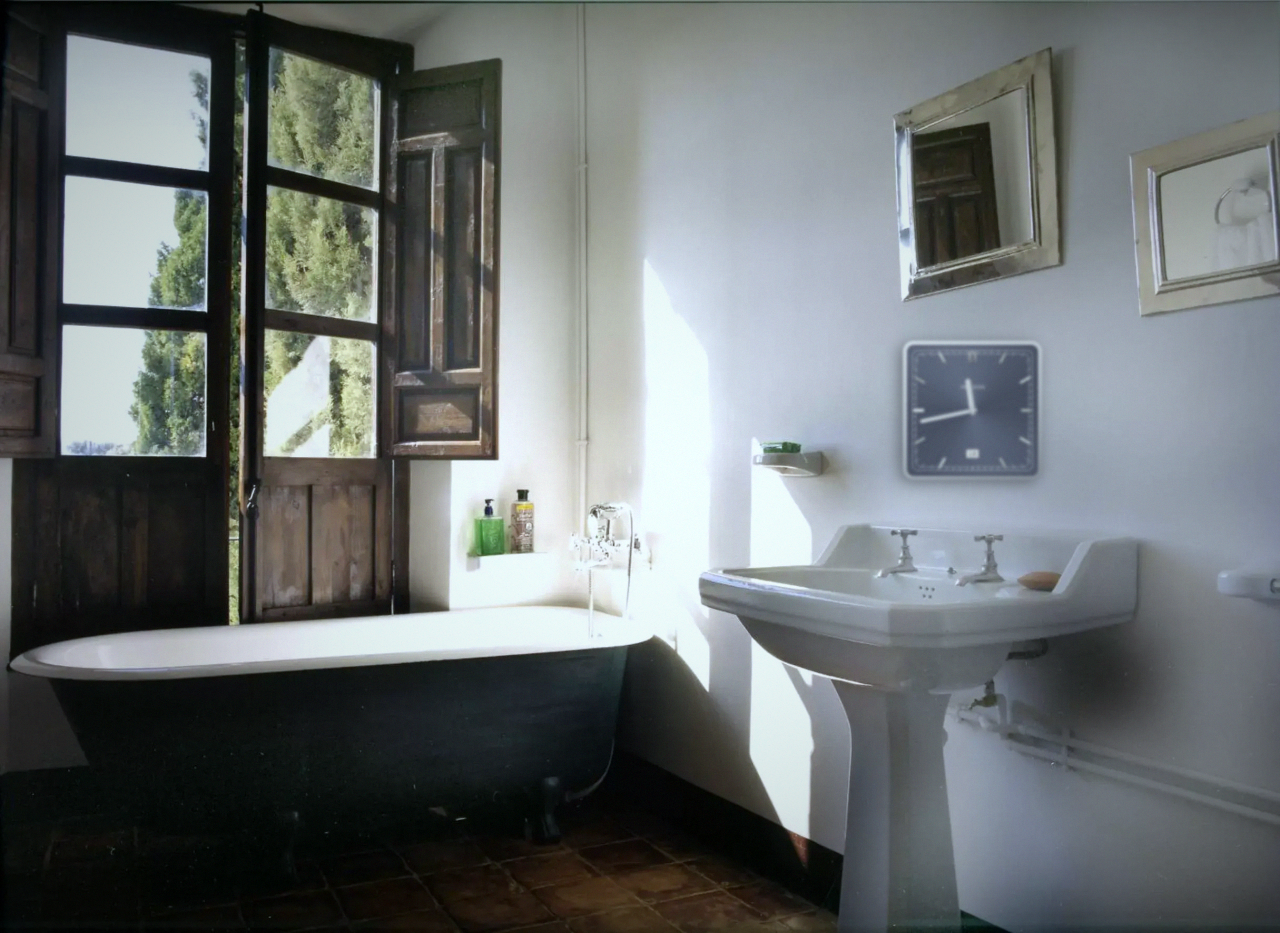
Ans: 11:43
